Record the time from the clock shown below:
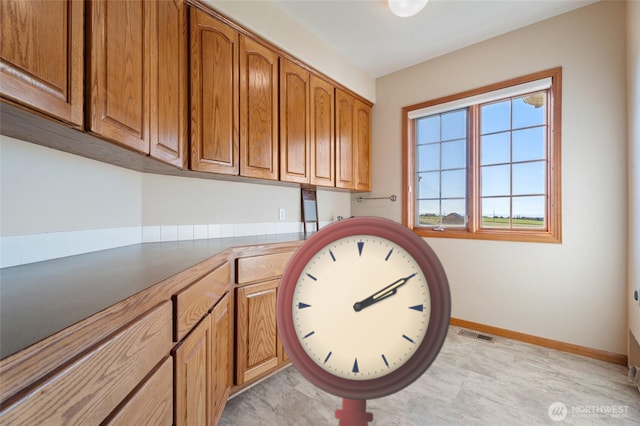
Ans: 2:10
